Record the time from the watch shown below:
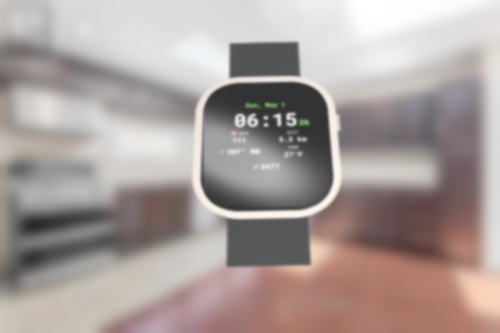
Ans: 6:15
